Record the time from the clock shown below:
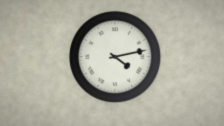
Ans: 4:13
